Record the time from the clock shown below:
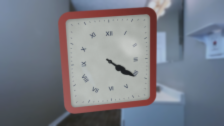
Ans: 4:21
